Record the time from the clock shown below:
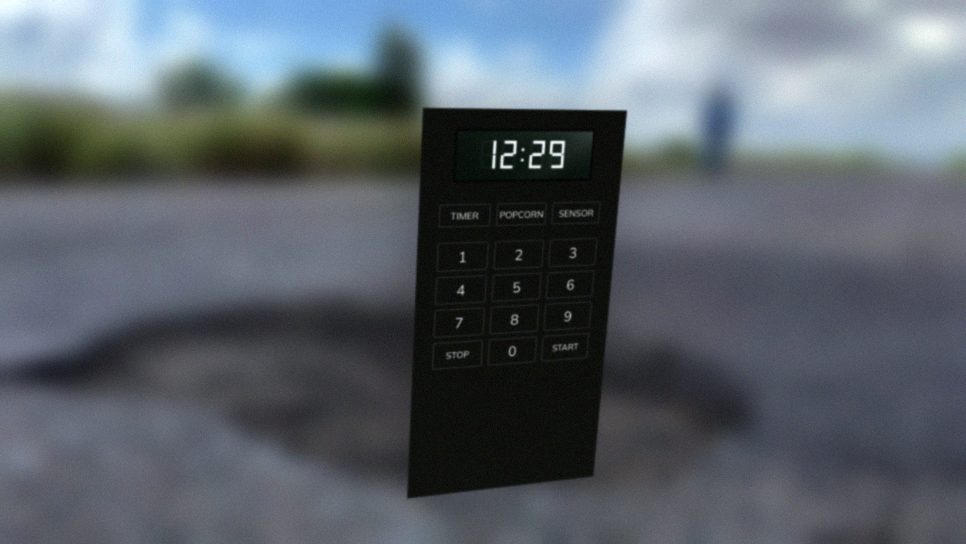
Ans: 12:29
